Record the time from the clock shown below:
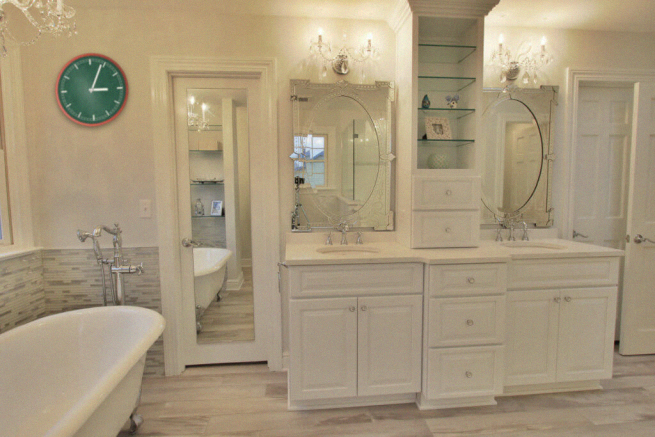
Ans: 3:04
